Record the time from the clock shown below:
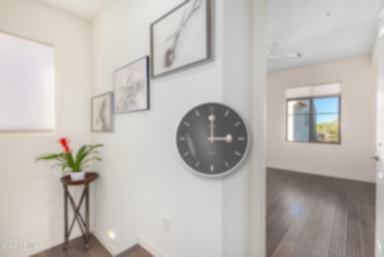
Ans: 3:00
